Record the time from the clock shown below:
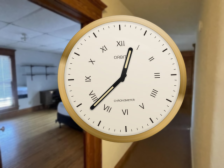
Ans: 12:38
